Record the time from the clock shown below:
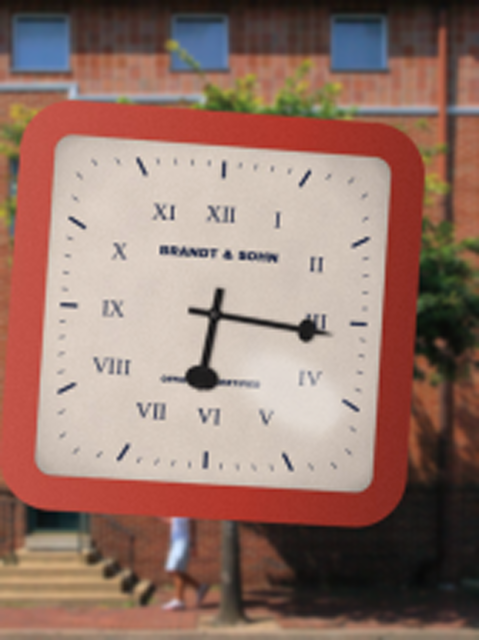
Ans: 6:16
